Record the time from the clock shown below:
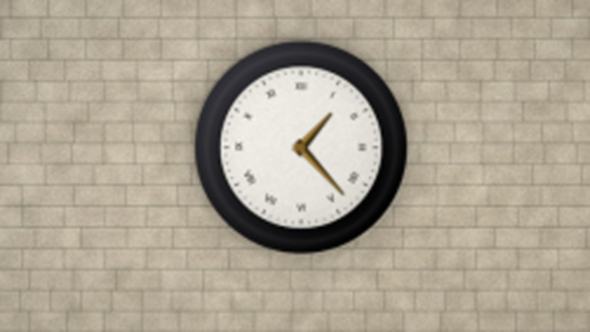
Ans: 1:23
